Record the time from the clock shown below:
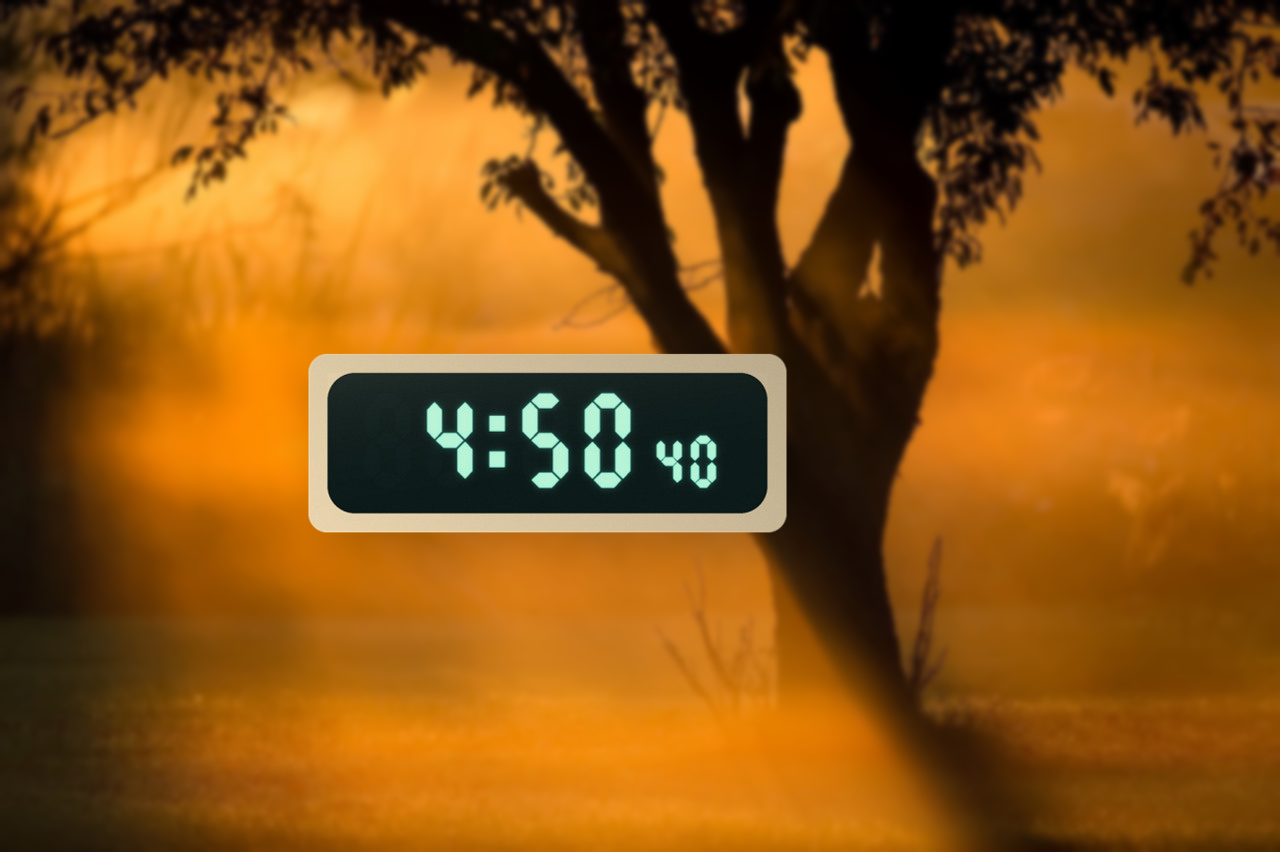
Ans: 4:50:40
